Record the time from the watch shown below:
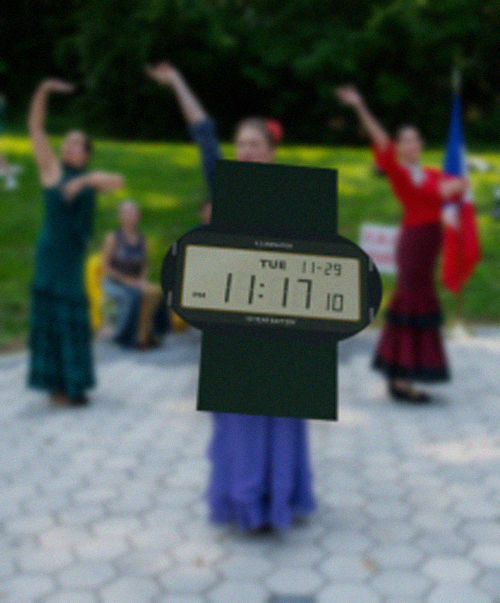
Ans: 11:17:10
